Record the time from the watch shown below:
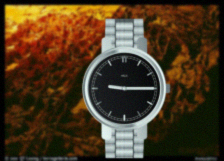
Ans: 9:15
